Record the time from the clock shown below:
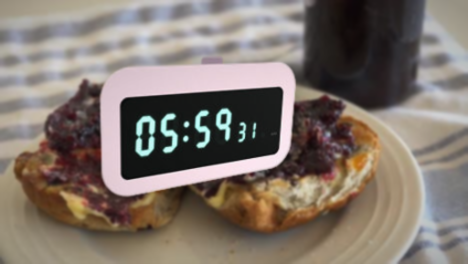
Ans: 5:59:31
